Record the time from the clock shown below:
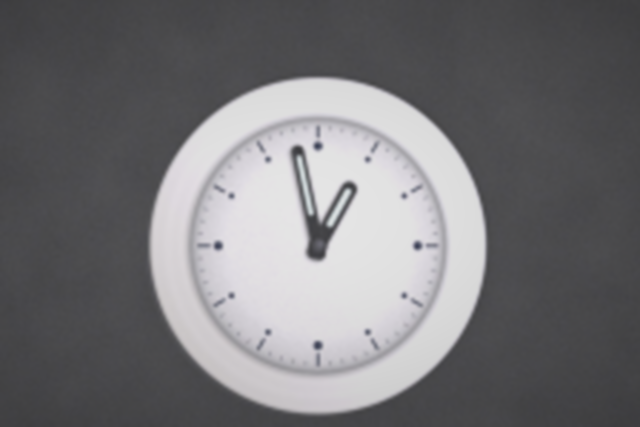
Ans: 12:58
